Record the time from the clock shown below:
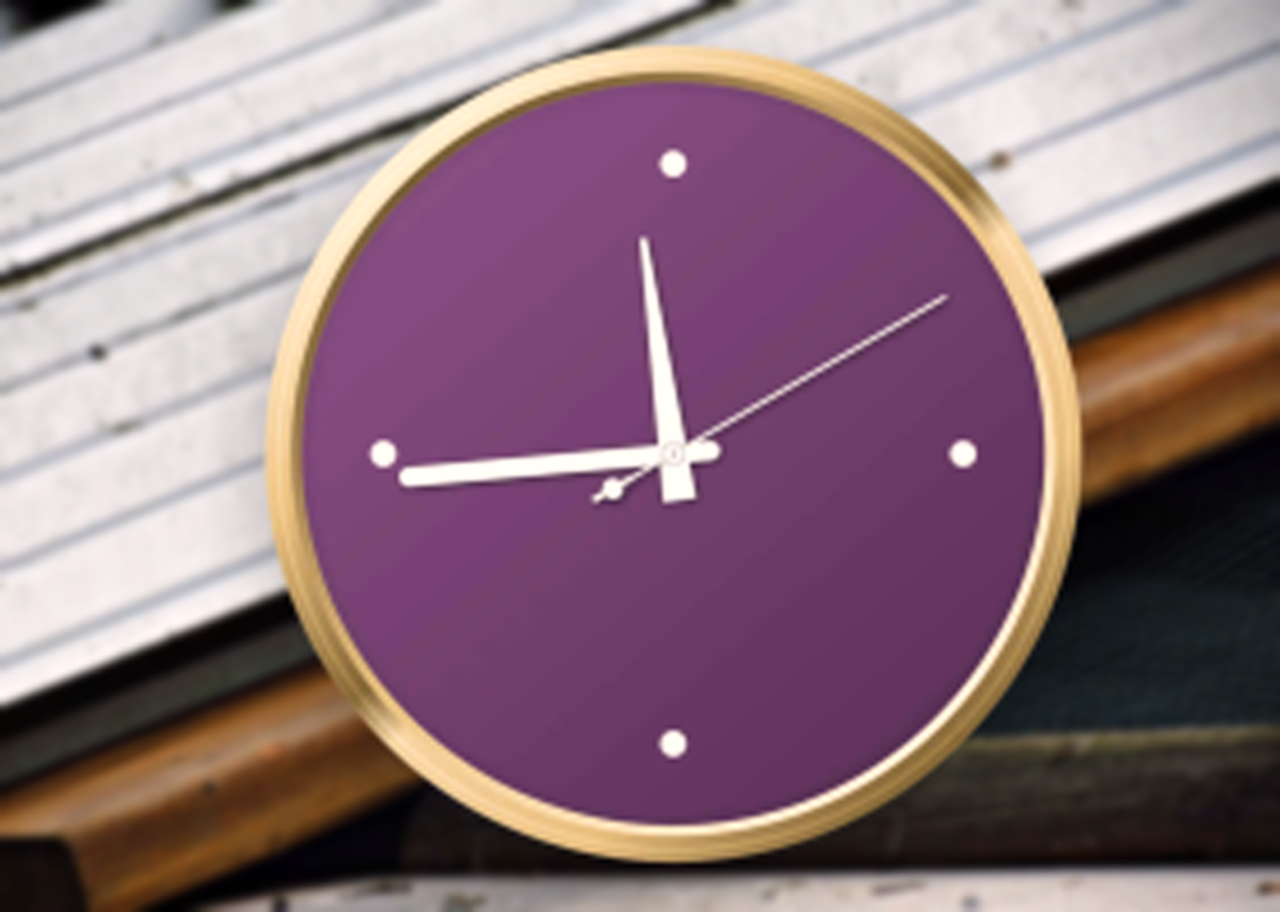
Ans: 11:44:10
